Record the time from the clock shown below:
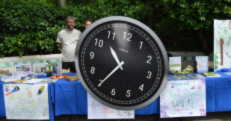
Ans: 10:35
